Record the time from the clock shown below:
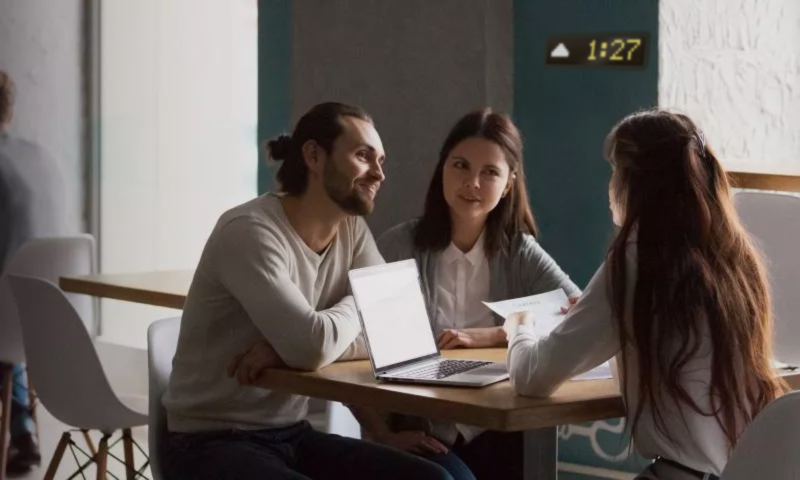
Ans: 1:27
